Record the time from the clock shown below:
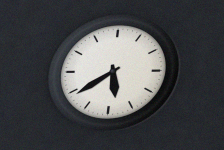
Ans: 5:39
